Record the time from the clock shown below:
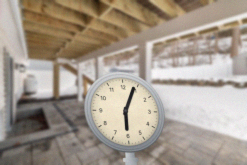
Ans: 6:04
